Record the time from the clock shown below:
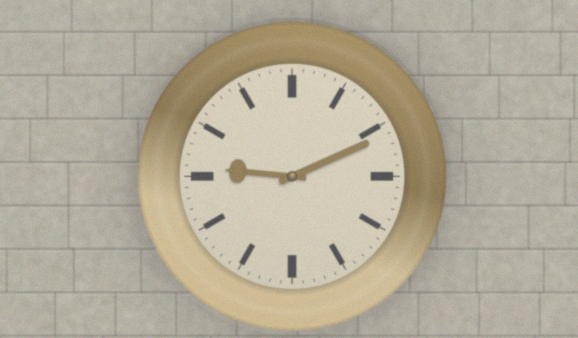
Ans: 9:11
